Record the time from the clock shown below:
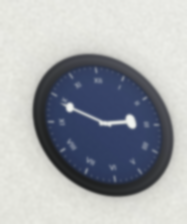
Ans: 2:49
